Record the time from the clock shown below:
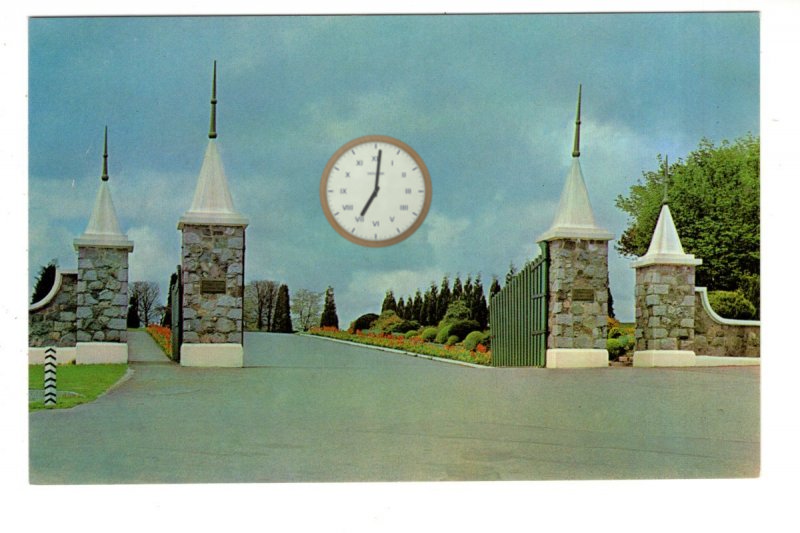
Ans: 7:01
